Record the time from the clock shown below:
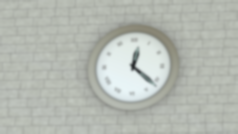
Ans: 12:22
